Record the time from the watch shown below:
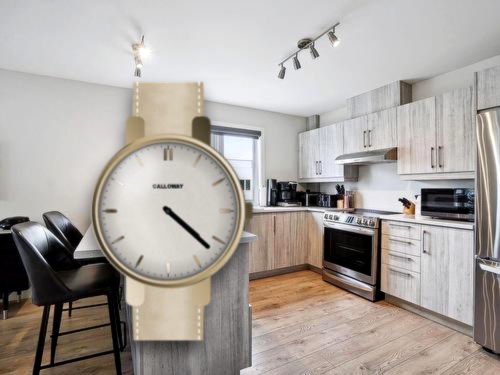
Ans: 4:22
